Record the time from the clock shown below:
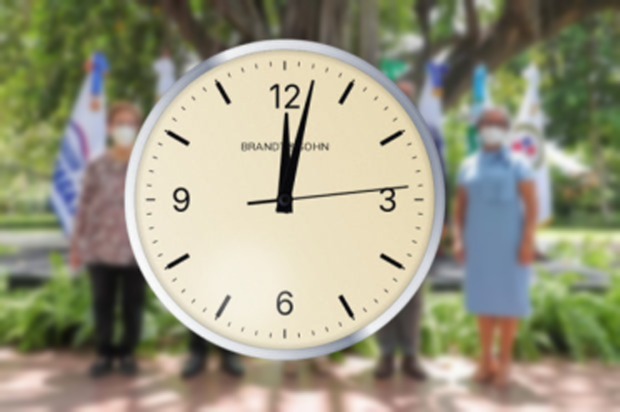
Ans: 12:02:14
